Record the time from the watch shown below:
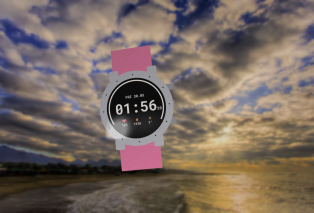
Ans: 1:56
